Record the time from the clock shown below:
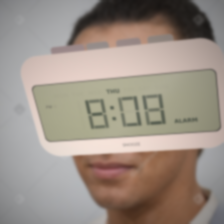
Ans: 8:08
